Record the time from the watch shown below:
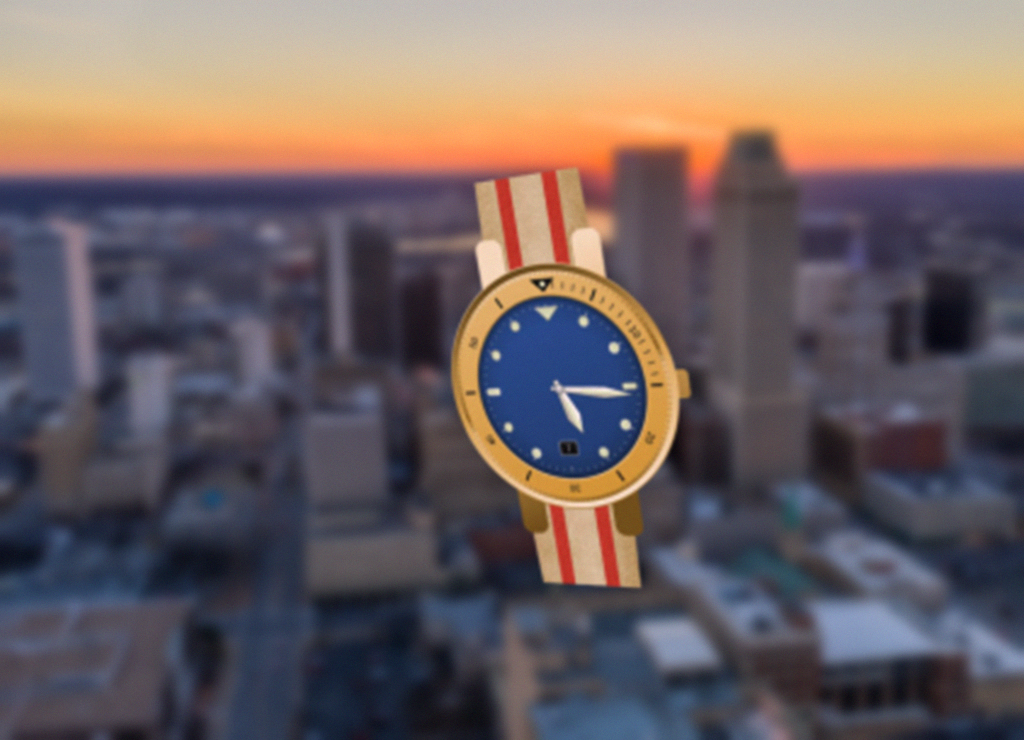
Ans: 5:16
